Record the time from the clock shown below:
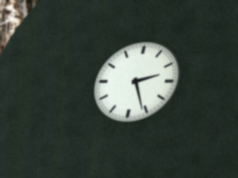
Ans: 2:26
